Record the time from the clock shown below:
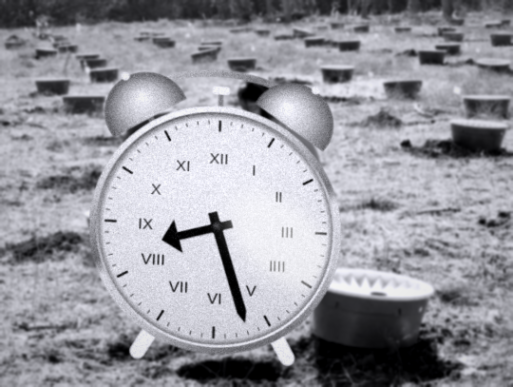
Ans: 8:27
